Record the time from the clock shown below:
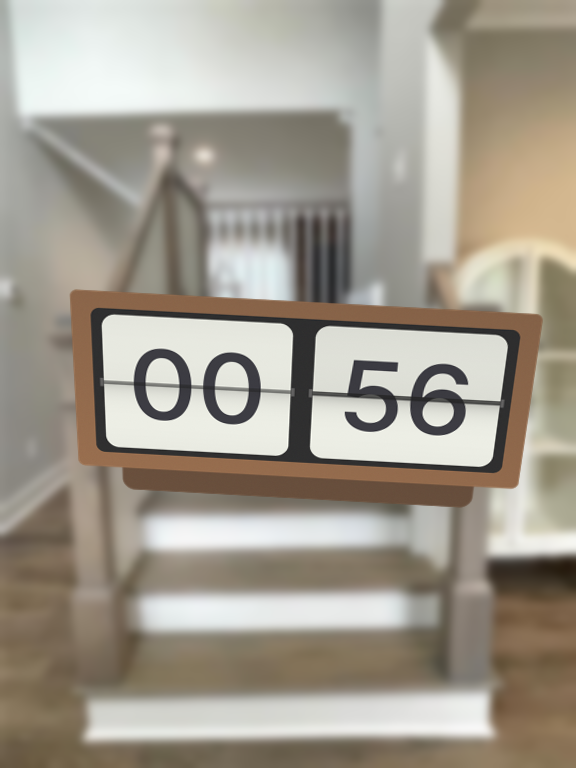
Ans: 0:56
